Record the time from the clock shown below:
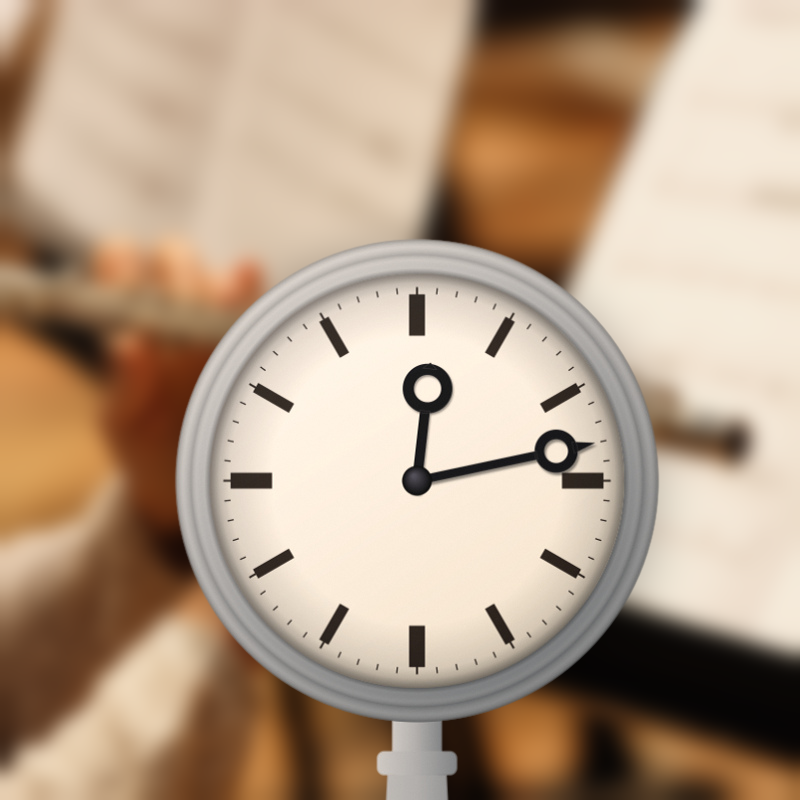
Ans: 12:13
